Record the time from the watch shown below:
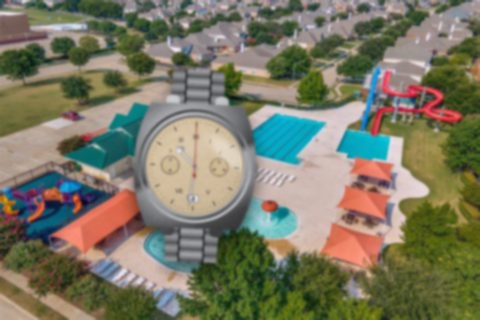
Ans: 10:31
